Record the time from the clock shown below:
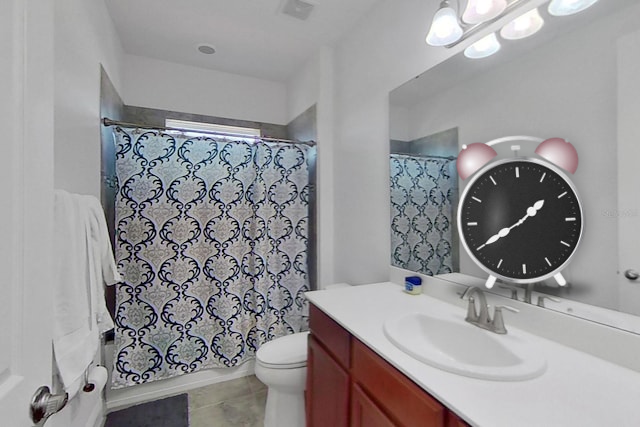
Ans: 1:40
